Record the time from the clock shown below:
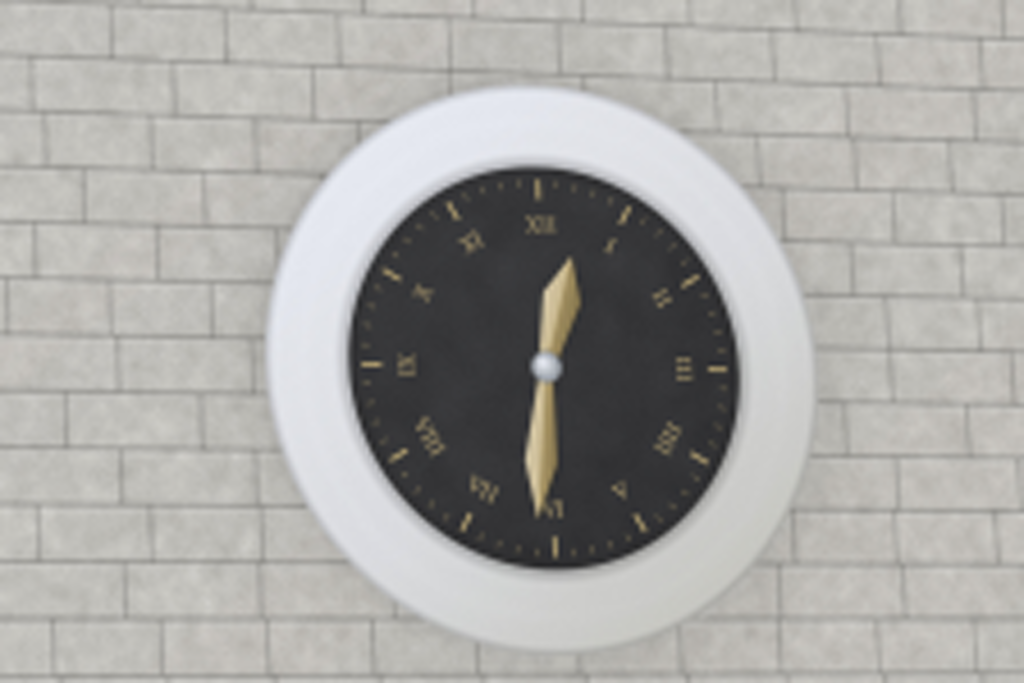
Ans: 12:31
